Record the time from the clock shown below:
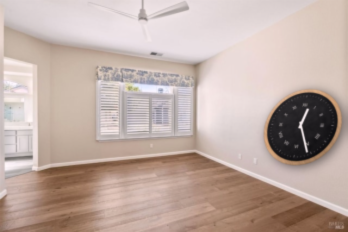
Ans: 12:26
